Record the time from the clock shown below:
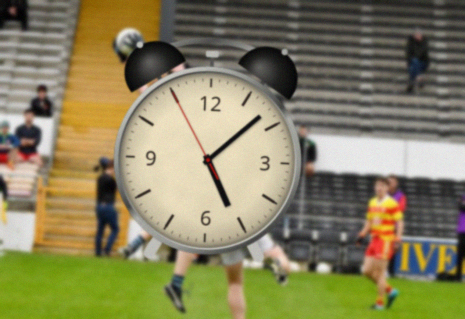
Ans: 5:07:55
